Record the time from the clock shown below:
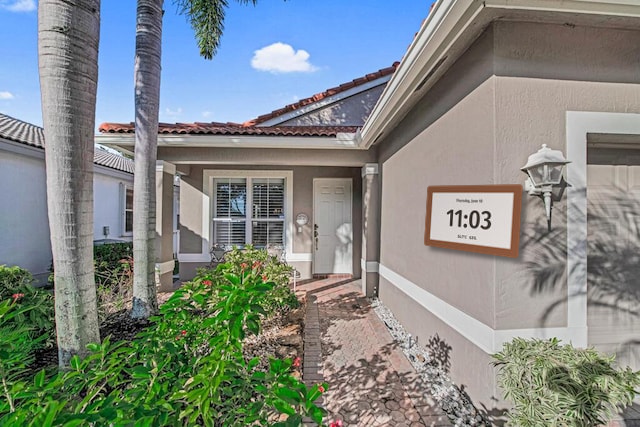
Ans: 11:03
